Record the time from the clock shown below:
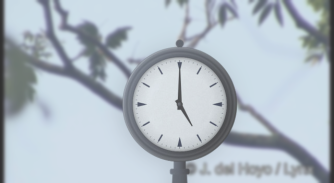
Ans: 5:00
